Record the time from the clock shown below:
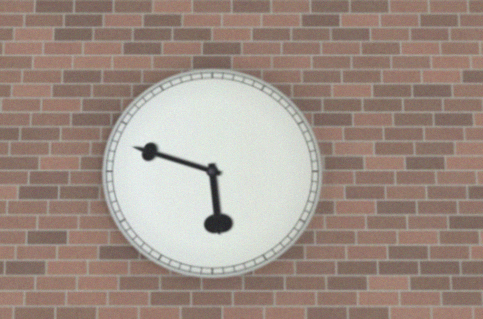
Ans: 5:48
